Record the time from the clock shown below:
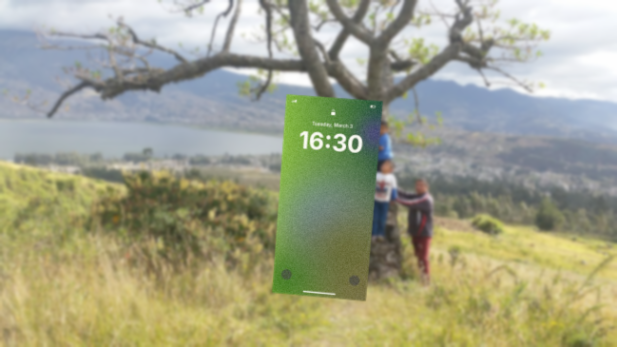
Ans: 16:30
